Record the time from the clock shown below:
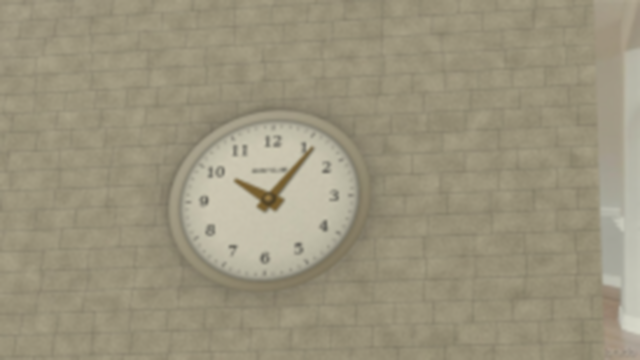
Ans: 10:06
